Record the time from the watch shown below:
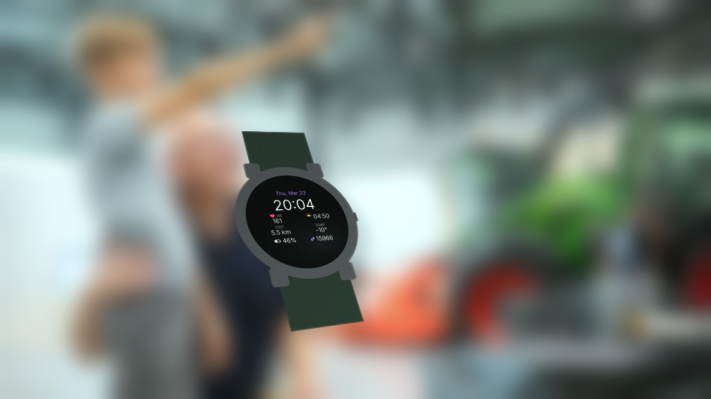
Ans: 20:04
